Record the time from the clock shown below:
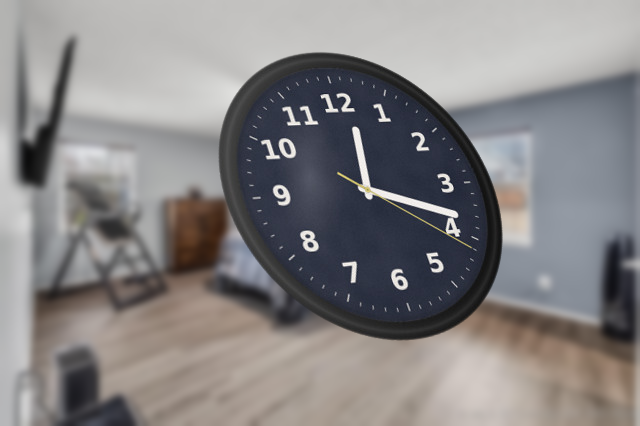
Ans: 12:18:21
